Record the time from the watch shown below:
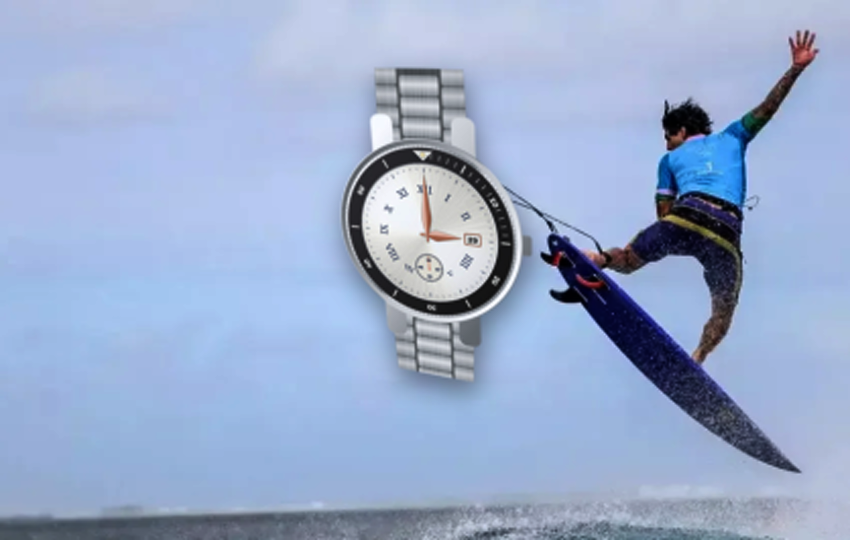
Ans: 3:00
